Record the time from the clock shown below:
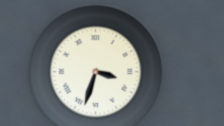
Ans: 3:33
